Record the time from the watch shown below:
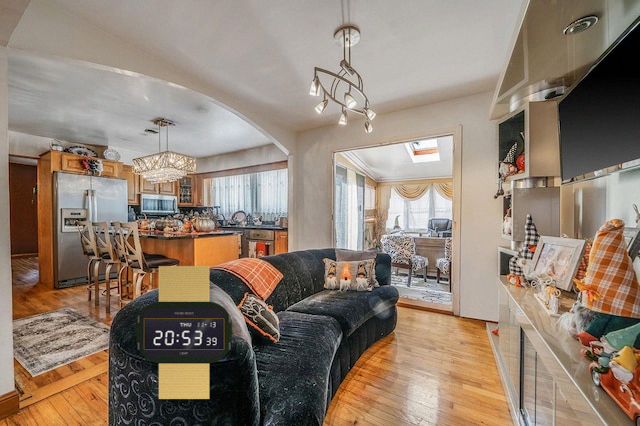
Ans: 20:53:39
